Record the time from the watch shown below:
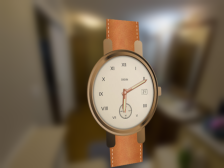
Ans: 6:11
